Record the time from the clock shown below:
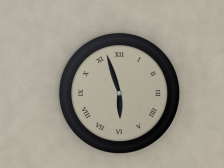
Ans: 5:57
